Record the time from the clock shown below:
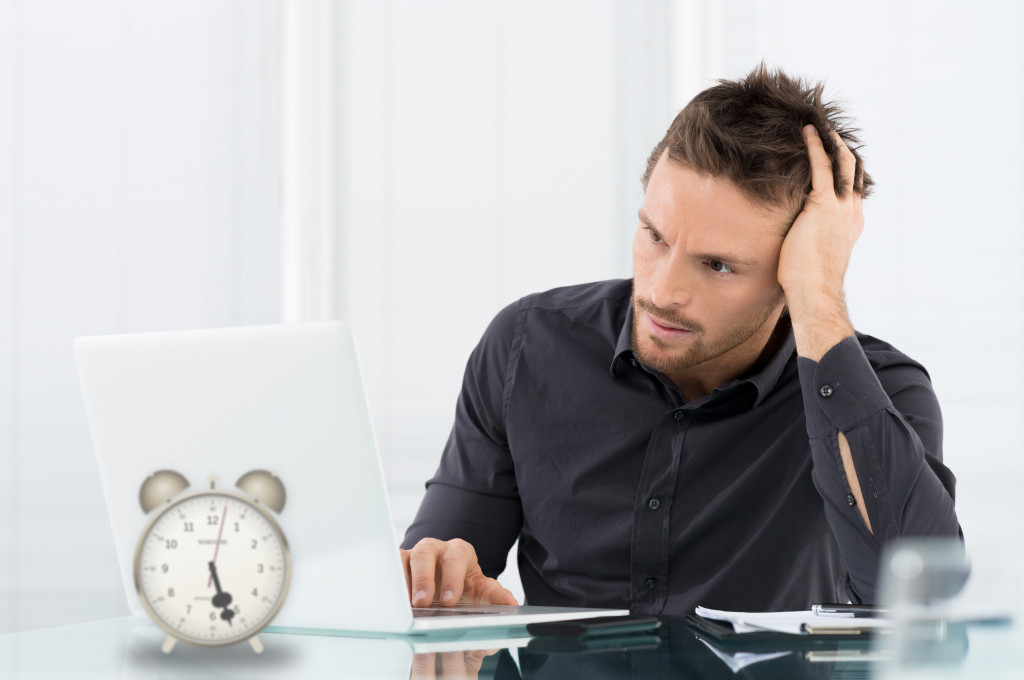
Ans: 5:27:02
